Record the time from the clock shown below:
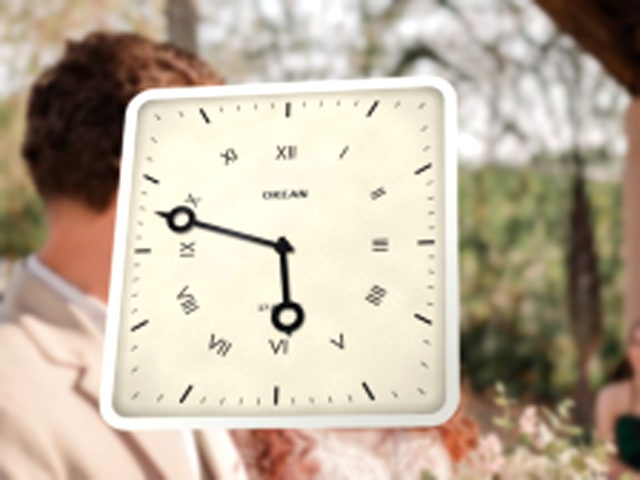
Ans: 5:48
